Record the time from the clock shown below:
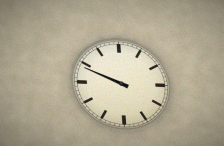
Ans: 9:49
